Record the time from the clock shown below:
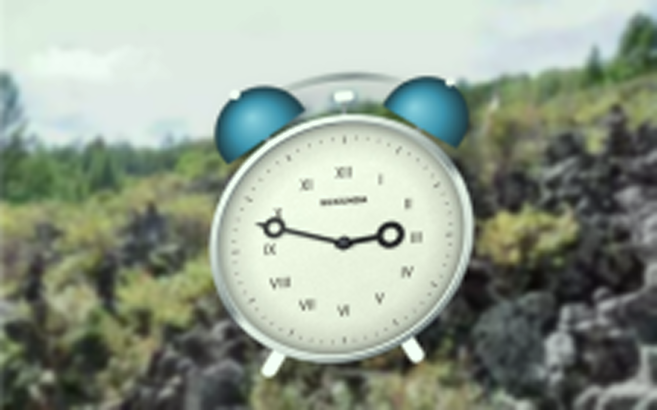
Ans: 2:48
